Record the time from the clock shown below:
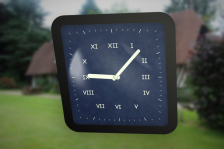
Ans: 9:07
